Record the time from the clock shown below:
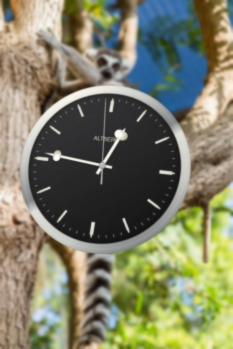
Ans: 12:45:59
